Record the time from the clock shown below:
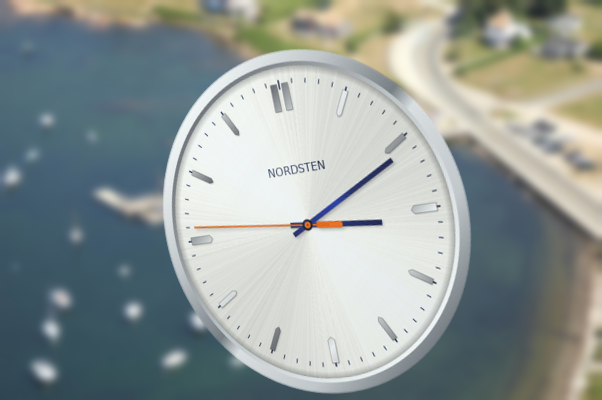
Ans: 3:10:46
